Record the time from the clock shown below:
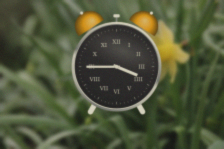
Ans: 3:45
